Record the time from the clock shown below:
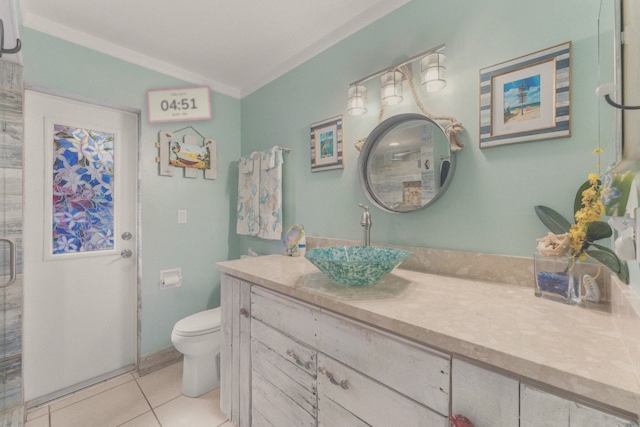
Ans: 4:51
